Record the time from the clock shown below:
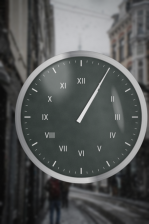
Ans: 1:05
